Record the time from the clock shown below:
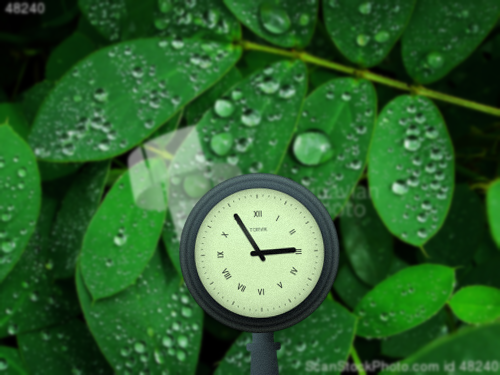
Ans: 2:55
